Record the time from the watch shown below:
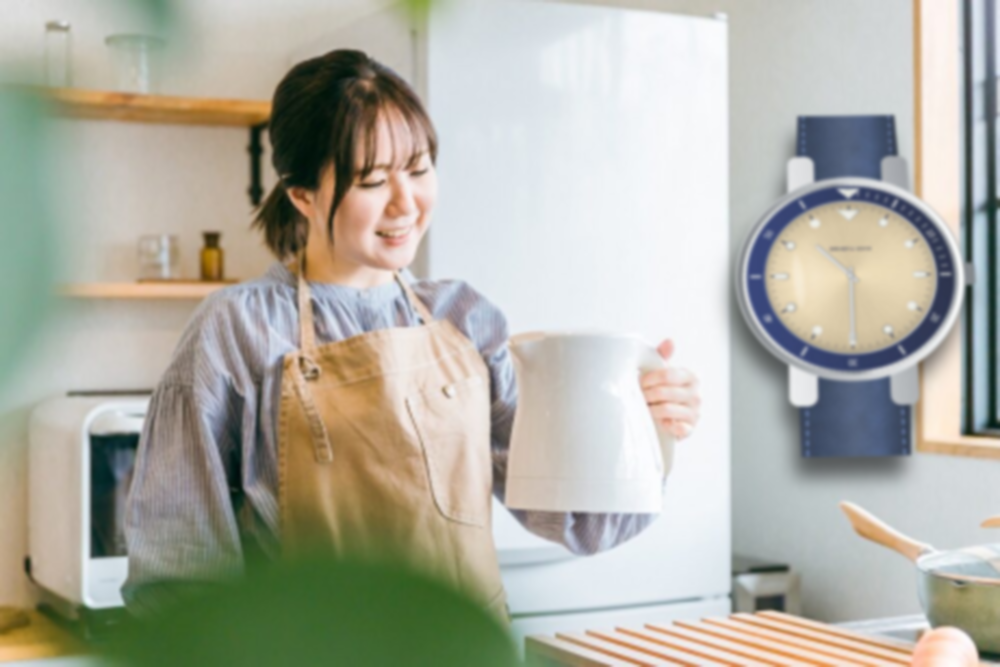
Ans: 10:30
